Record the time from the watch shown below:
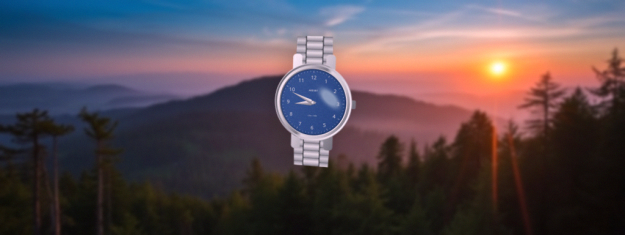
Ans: 8:49
